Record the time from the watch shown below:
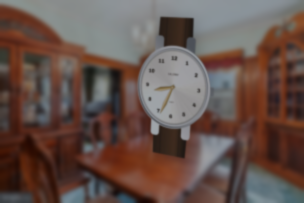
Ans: 8:34
